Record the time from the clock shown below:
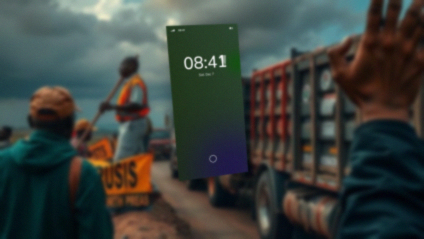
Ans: 8:41
